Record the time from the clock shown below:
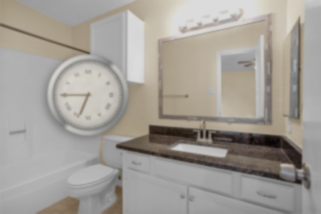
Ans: 6:45
